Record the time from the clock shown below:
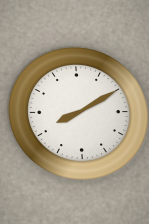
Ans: 8:10
